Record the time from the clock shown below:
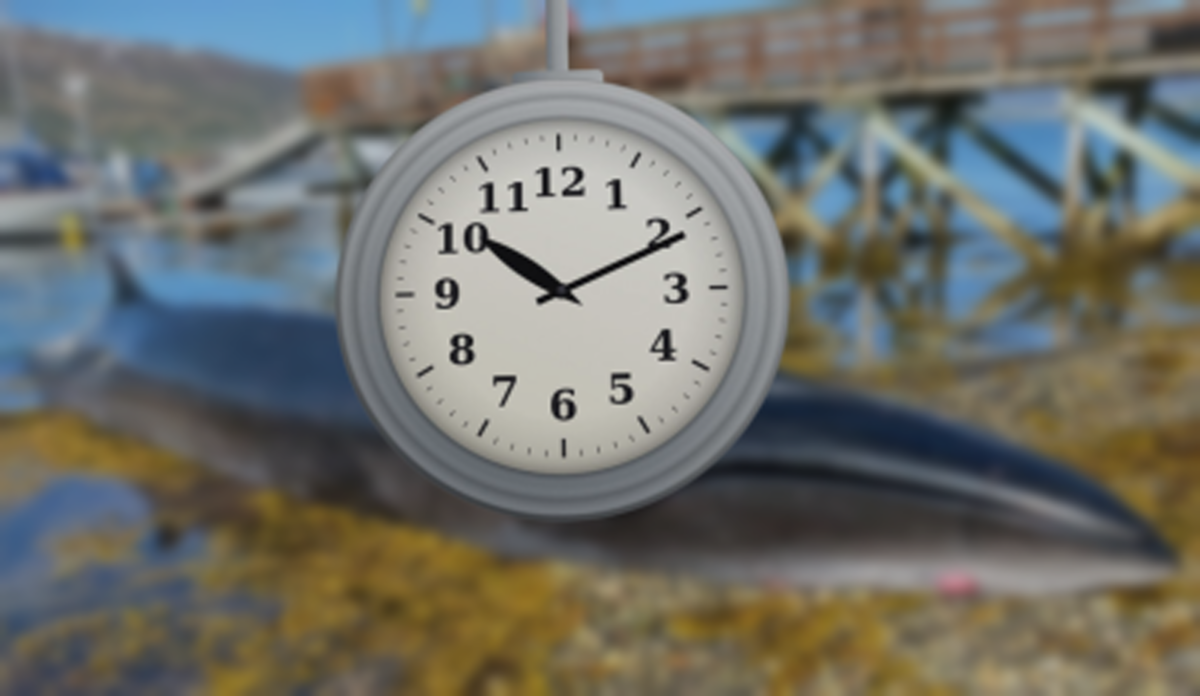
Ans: 10:11
